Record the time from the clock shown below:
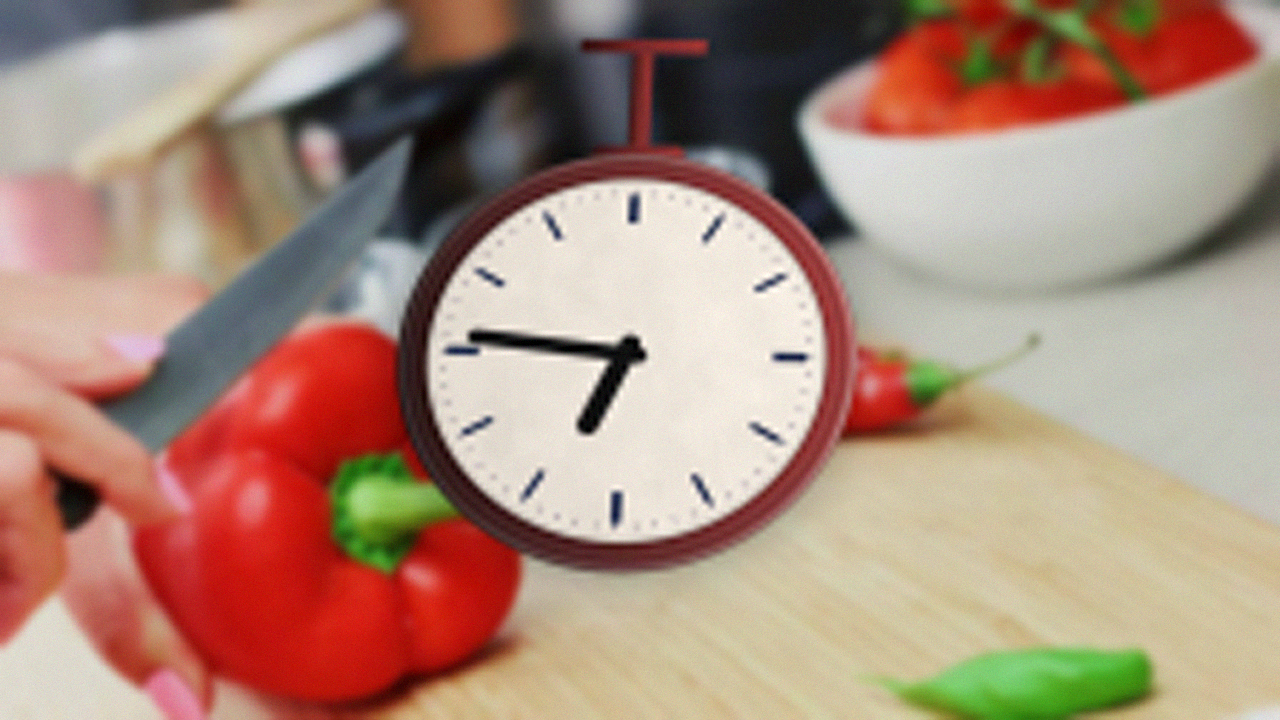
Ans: 6:46
